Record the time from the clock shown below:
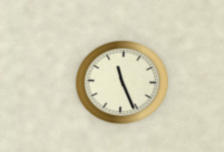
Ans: 11:26
